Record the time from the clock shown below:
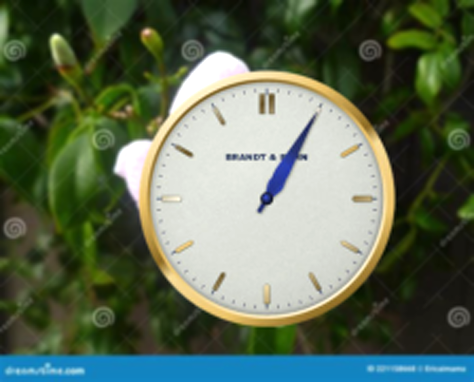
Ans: 1:05
